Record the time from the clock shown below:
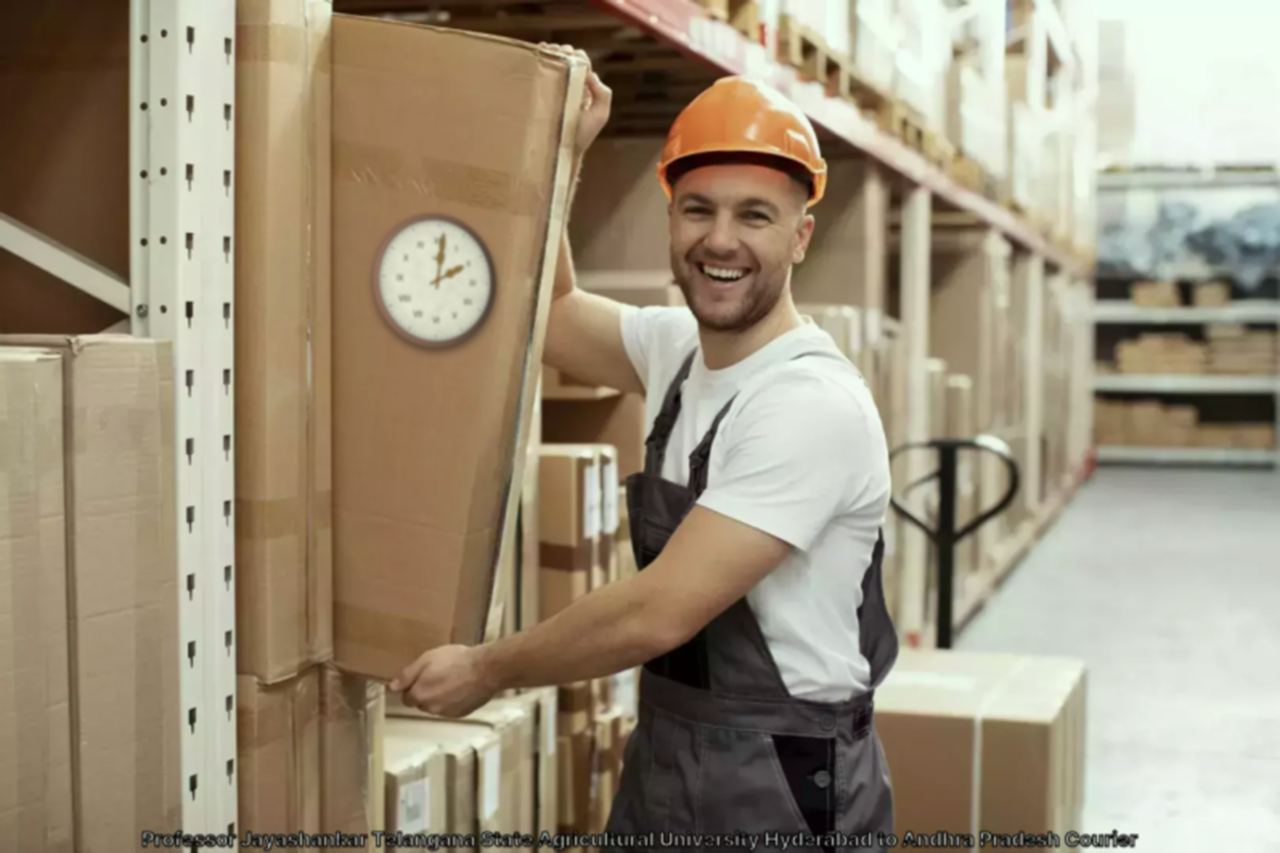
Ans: 2:01
